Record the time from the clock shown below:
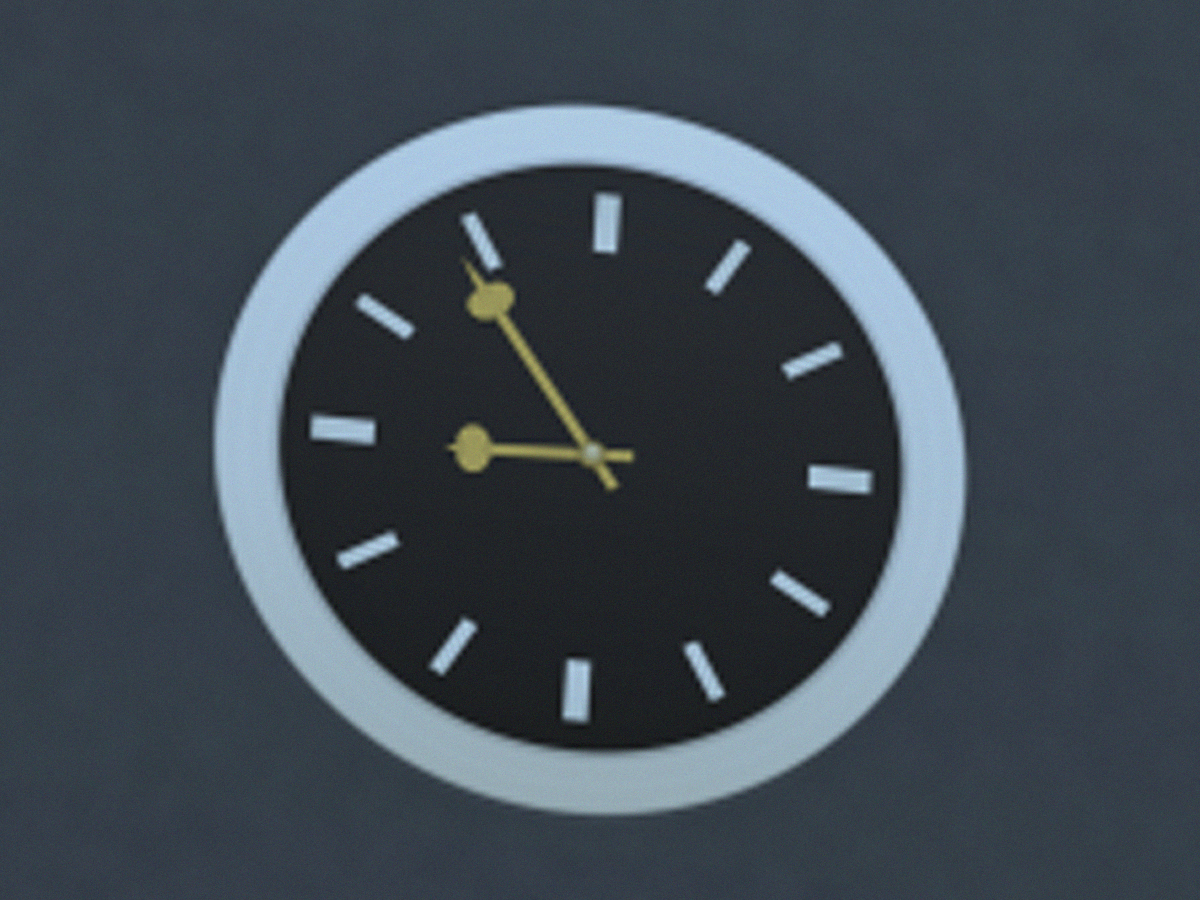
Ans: 8:54
